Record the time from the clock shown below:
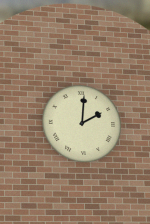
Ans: 2:01
